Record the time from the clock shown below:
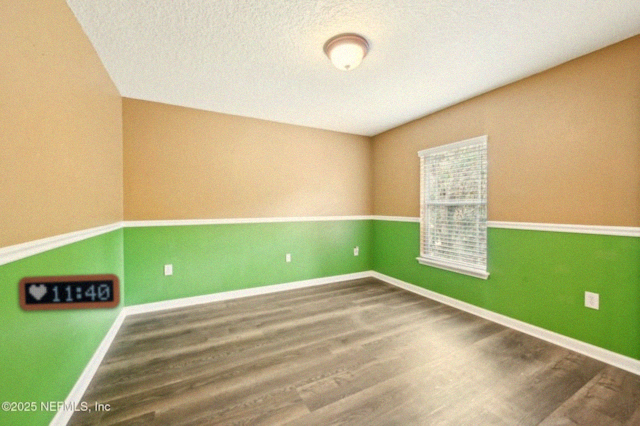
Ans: 11:40
